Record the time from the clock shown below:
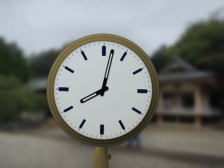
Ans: 8:02
